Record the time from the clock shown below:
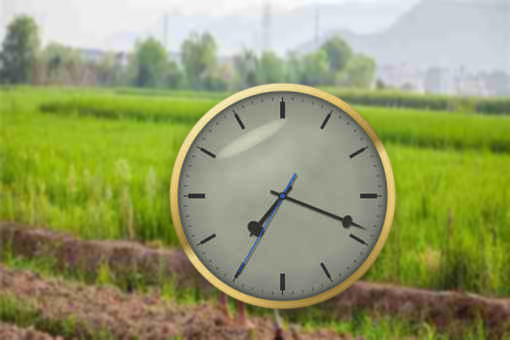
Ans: 7:18:35
